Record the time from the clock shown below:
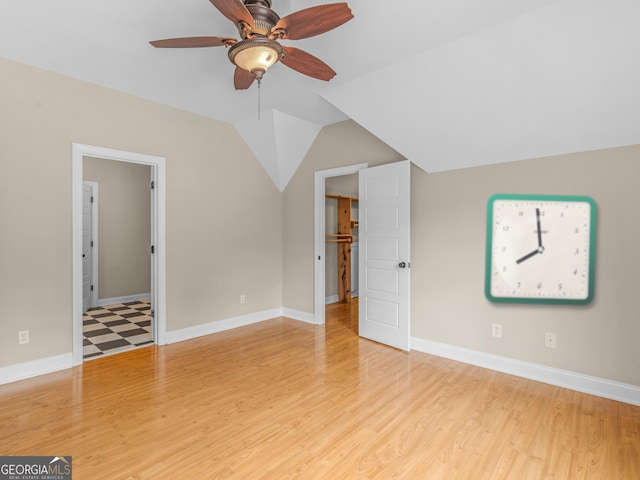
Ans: 7:59
